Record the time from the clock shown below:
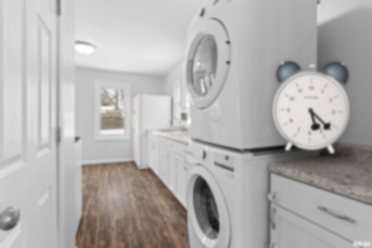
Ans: 5:22
